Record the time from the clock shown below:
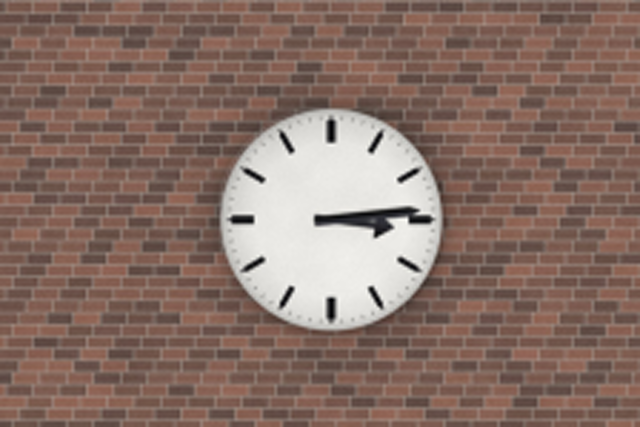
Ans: 3:14
